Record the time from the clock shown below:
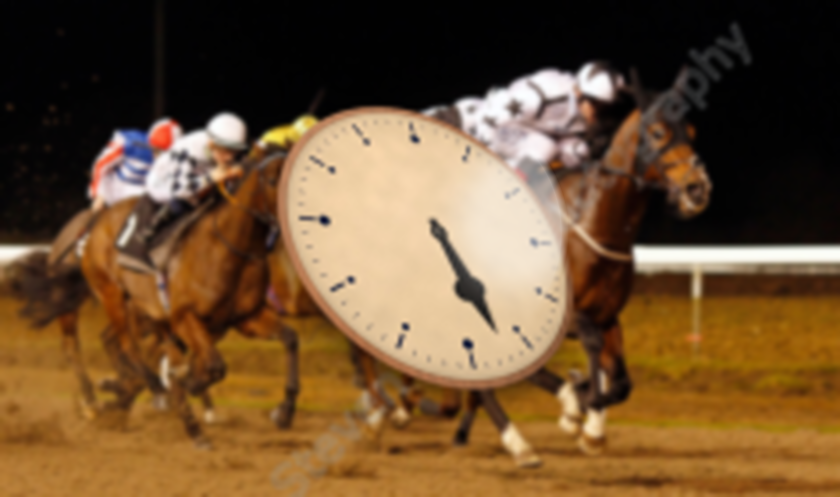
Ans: 5:27
